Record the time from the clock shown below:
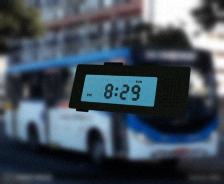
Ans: 8:29
